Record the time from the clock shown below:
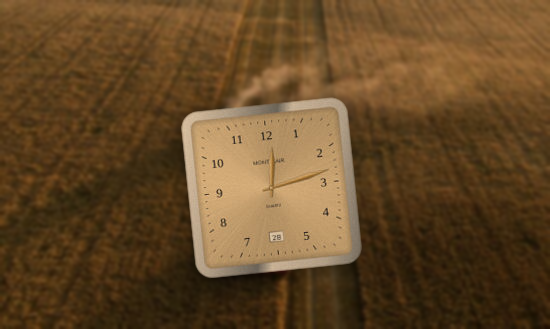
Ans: 12:13
